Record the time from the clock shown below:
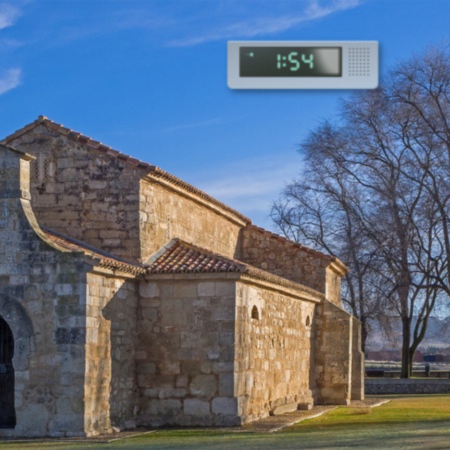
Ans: 1:54
